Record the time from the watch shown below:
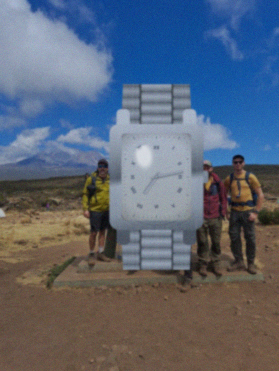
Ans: 7:13
